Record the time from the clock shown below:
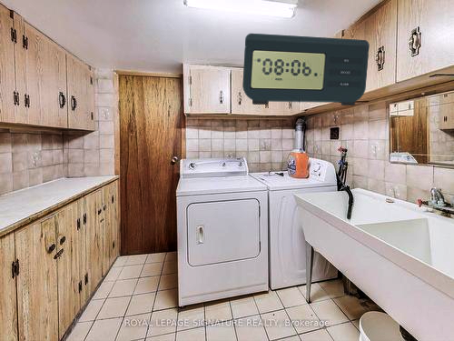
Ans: 8:06
